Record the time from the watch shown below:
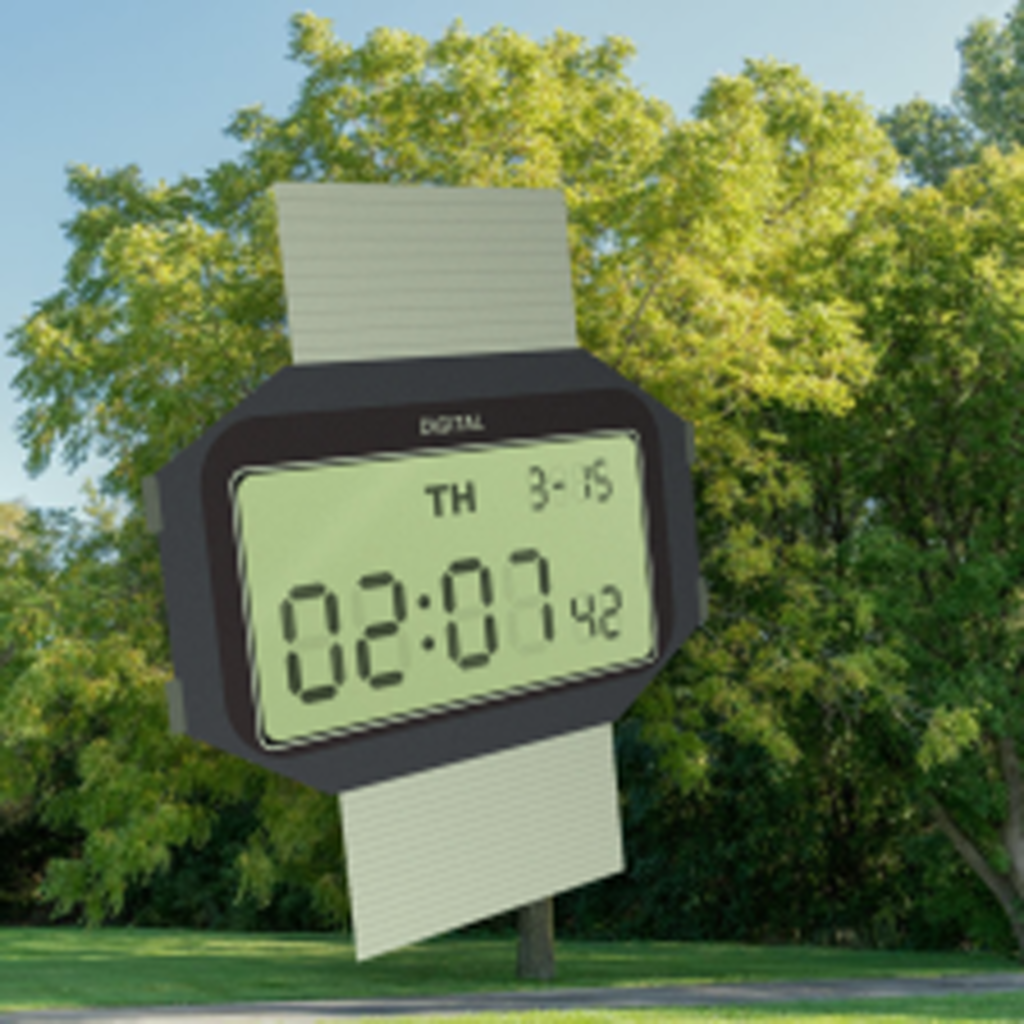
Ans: 2:07:42
